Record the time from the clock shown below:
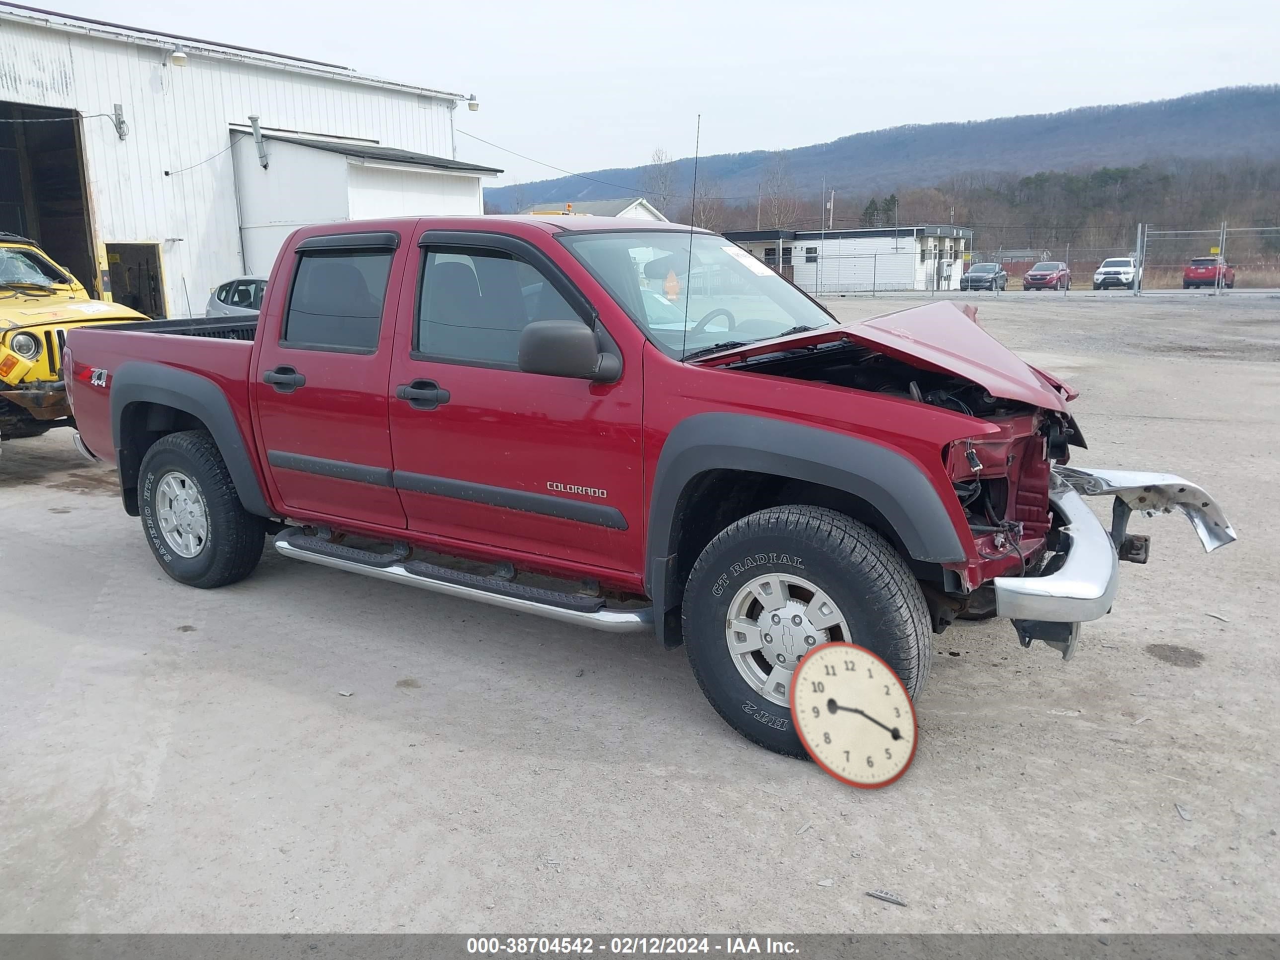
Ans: 9:20
